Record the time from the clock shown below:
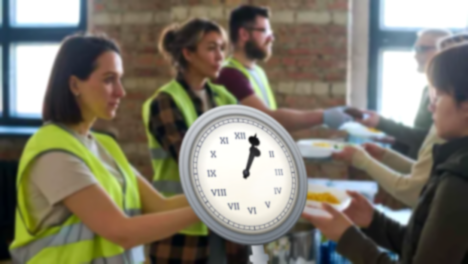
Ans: 1:04
